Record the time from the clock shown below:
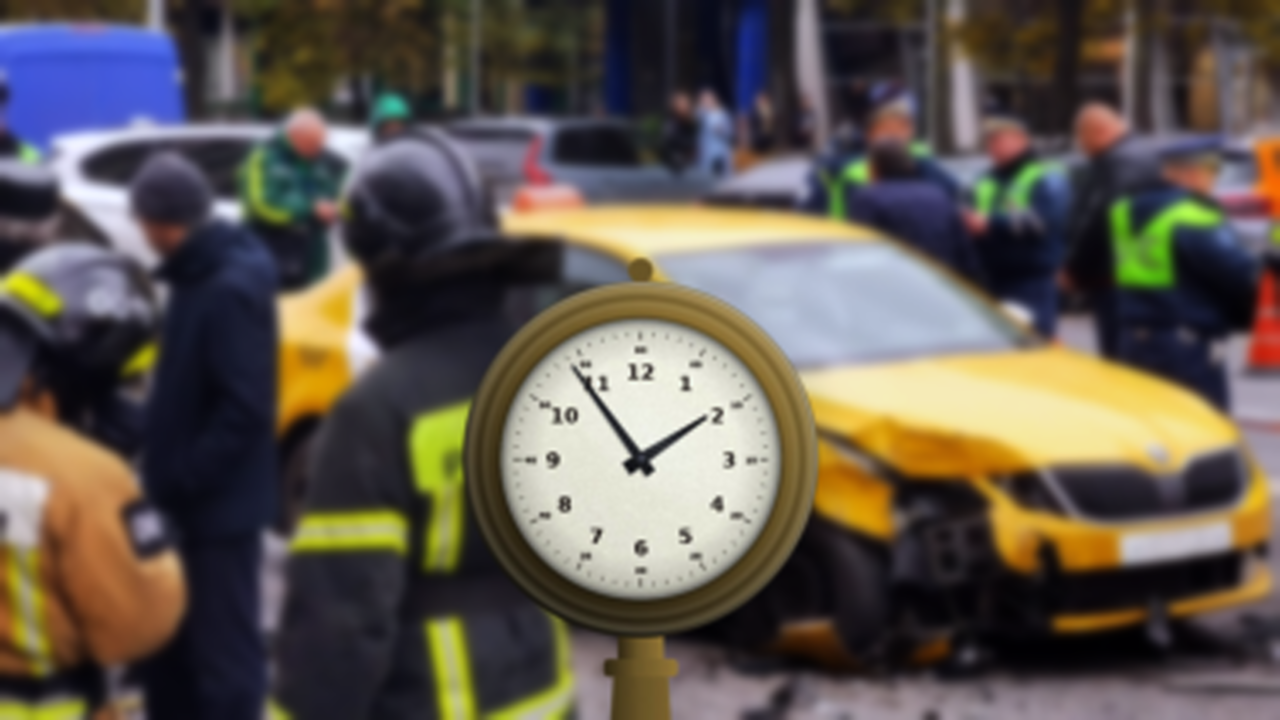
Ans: 1:54
